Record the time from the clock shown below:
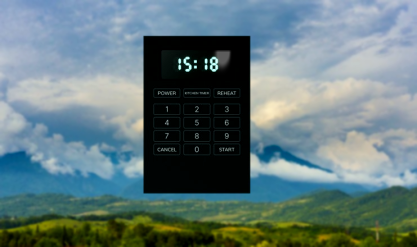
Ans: 15:18
